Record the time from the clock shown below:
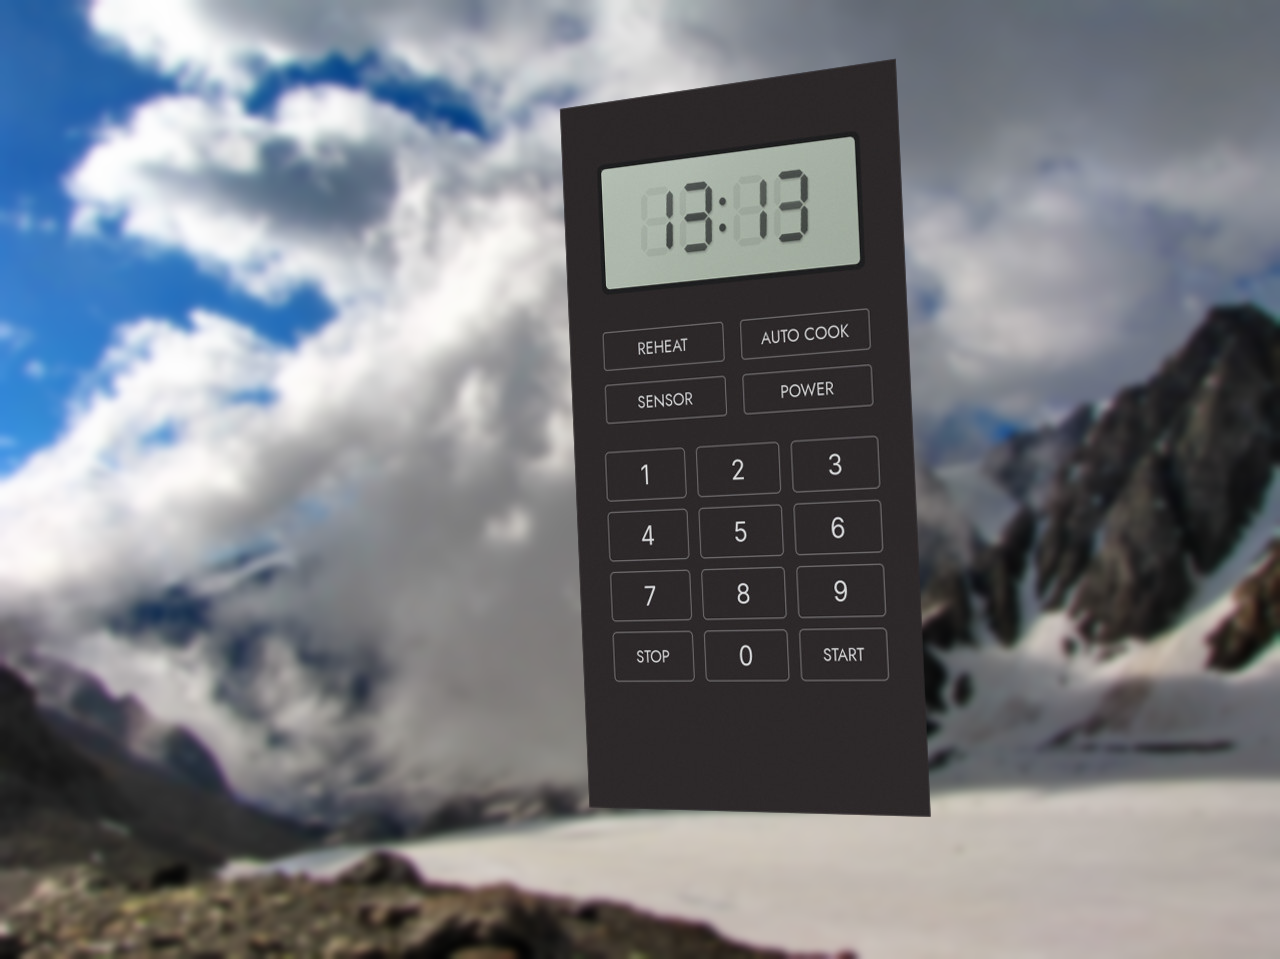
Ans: 13:13
